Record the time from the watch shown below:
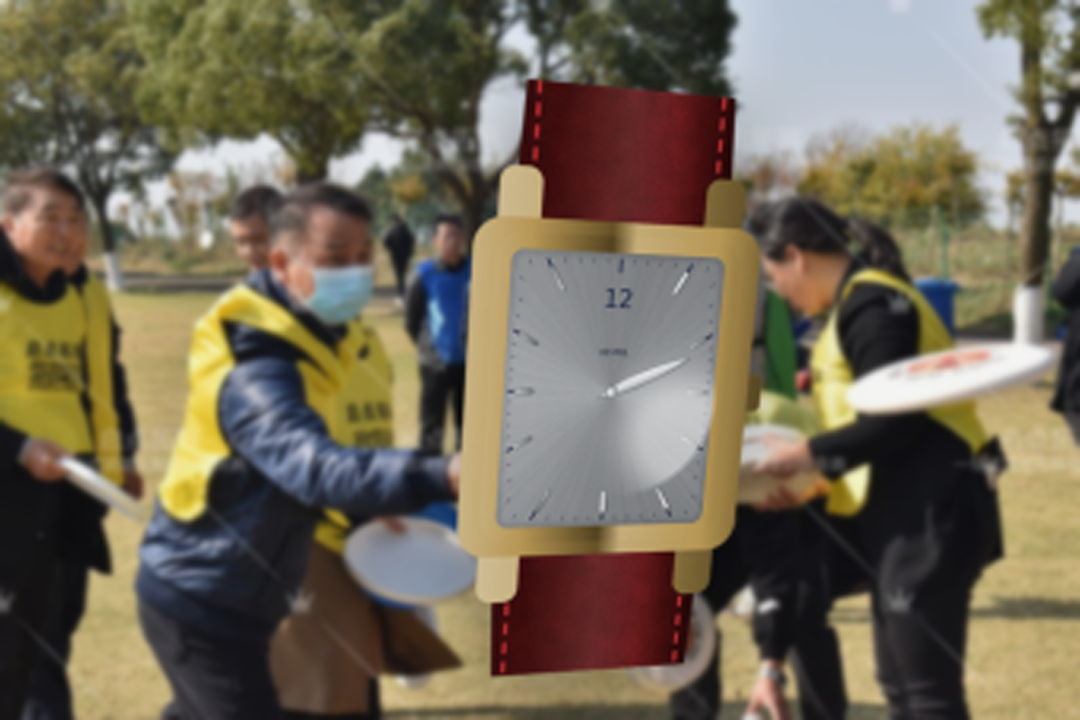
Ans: 2:11
